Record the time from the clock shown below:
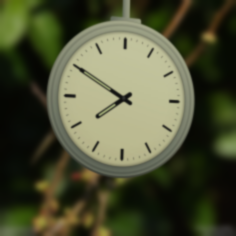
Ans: 7:50
